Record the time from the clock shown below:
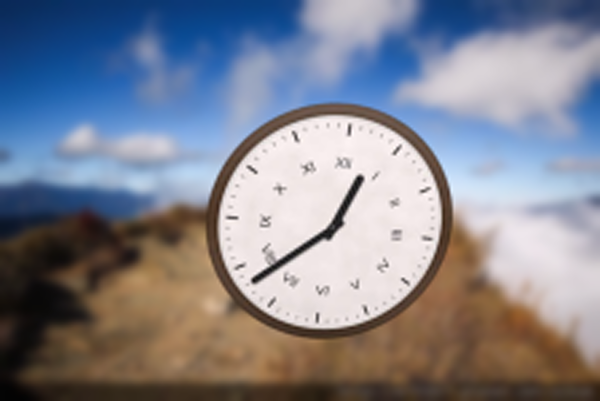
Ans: 12:38
